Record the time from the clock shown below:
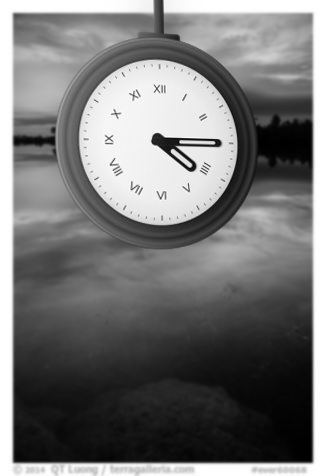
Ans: 4:15
